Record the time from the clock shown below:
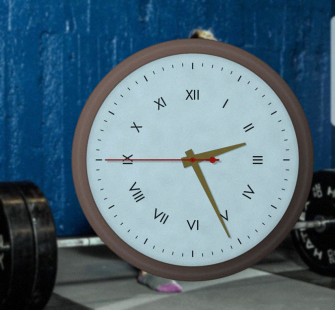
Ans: 2:25:45
